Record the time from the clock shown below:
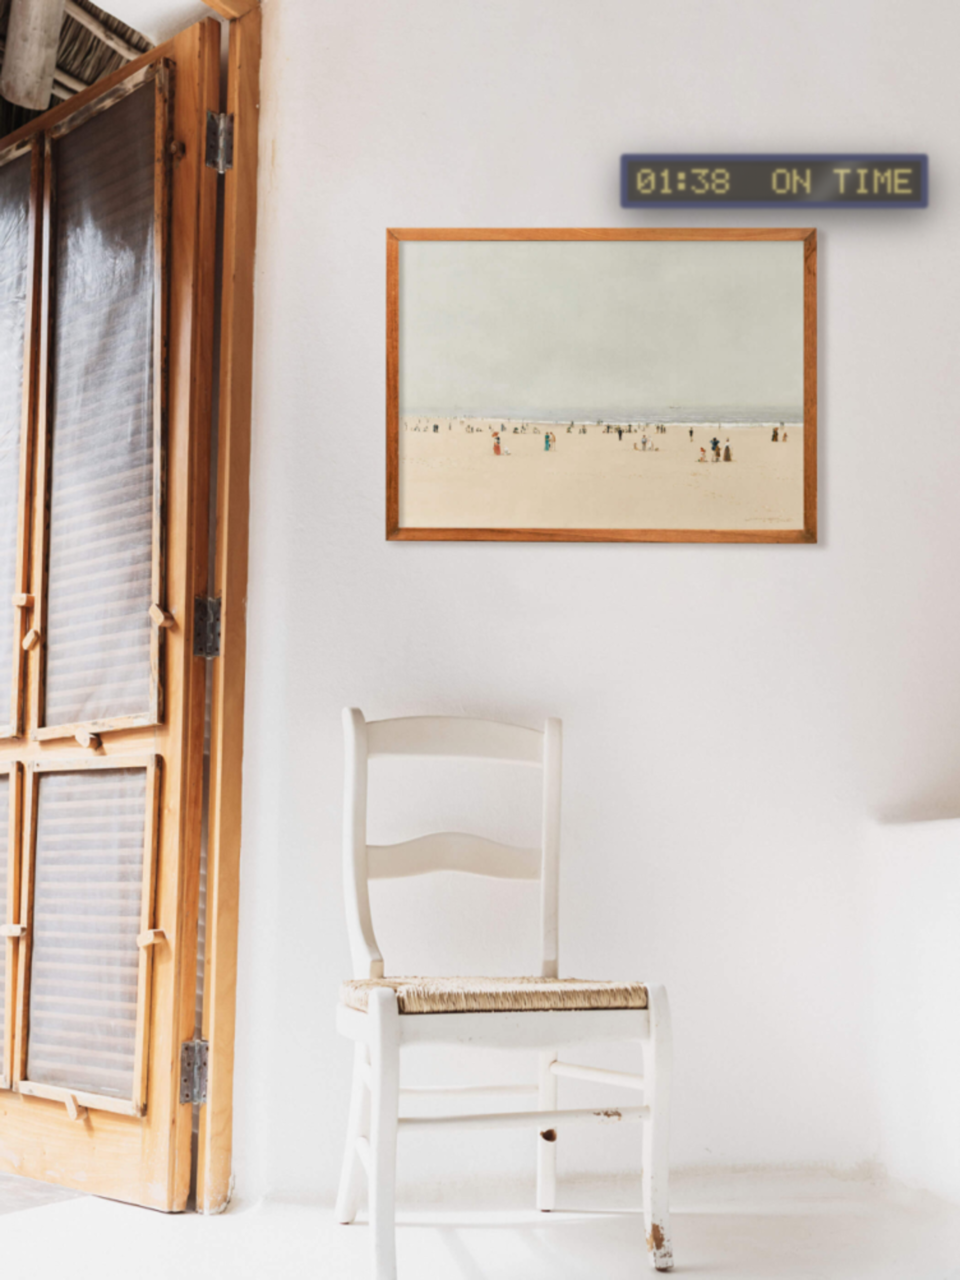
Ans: 1:38
